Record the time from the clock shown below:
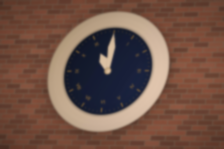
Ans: 11:00
